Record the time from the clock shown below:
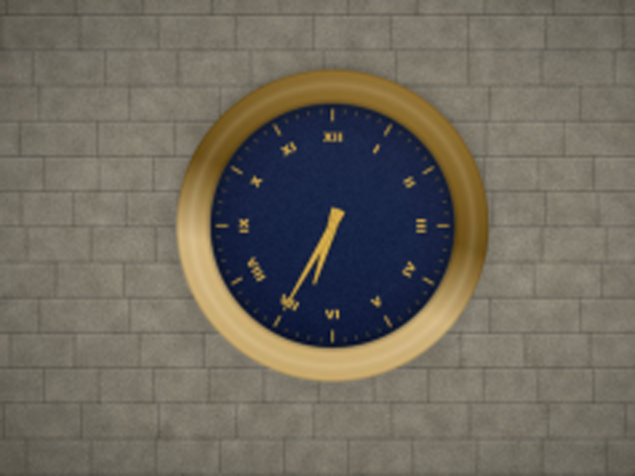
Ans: 6:35
